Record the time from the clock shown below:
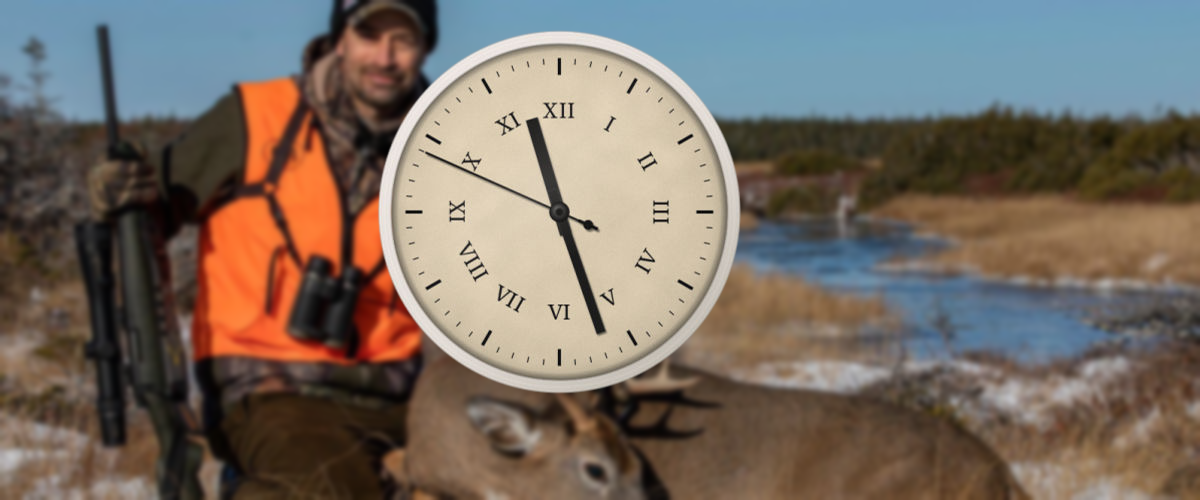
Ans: 11:26:49
